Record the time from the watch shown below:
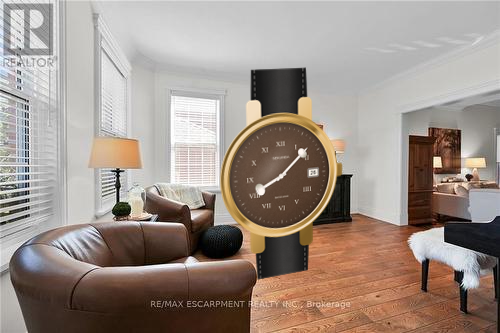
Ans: 8:08
